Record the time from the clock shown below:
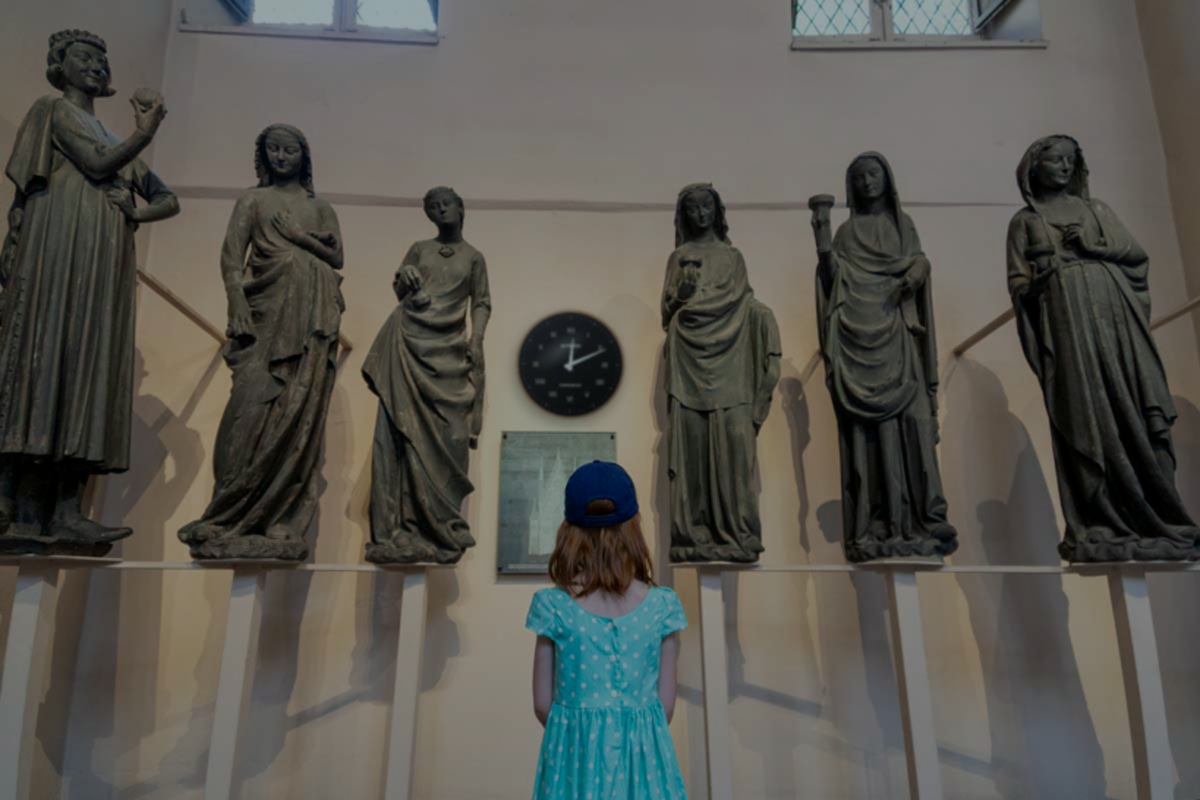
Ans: 12:11
